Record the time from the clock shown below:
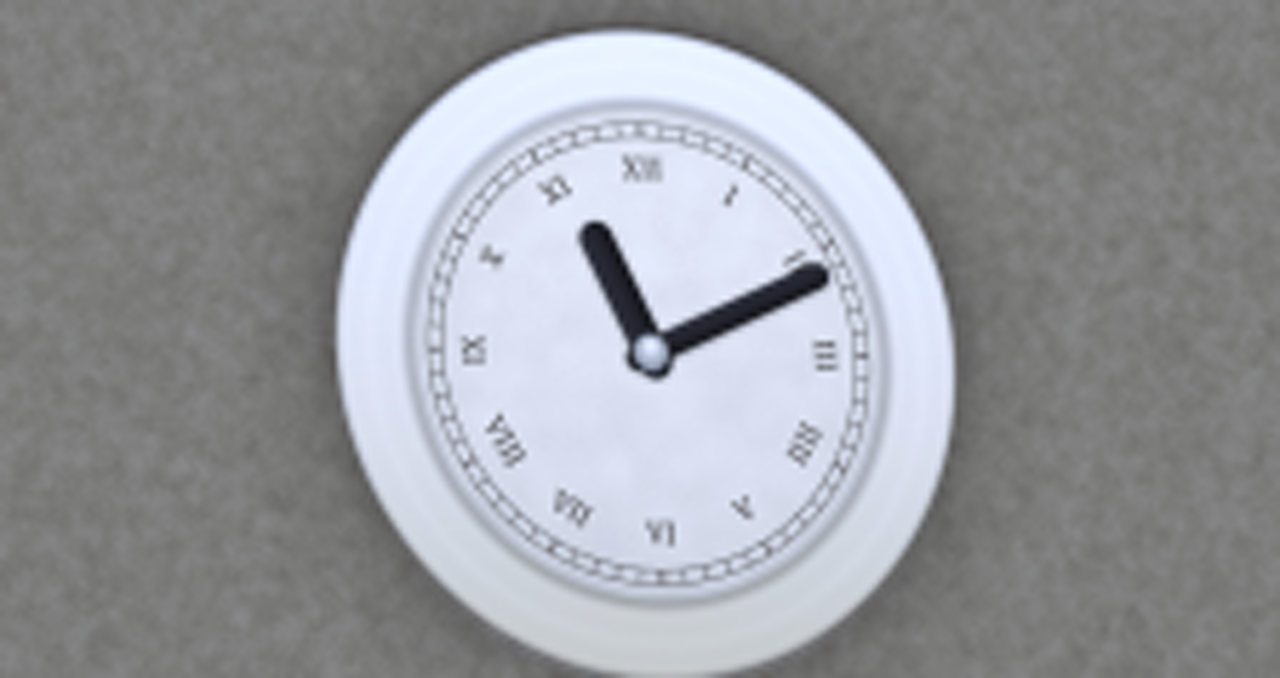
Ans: 11:11
